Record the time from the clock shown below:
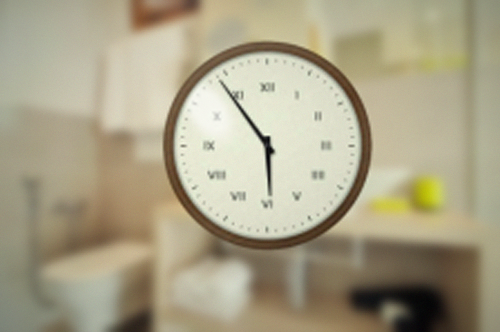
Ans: 5:54
